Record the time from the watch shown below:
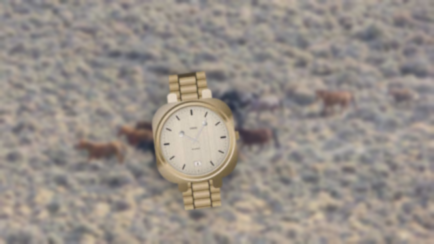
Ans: 10:06
